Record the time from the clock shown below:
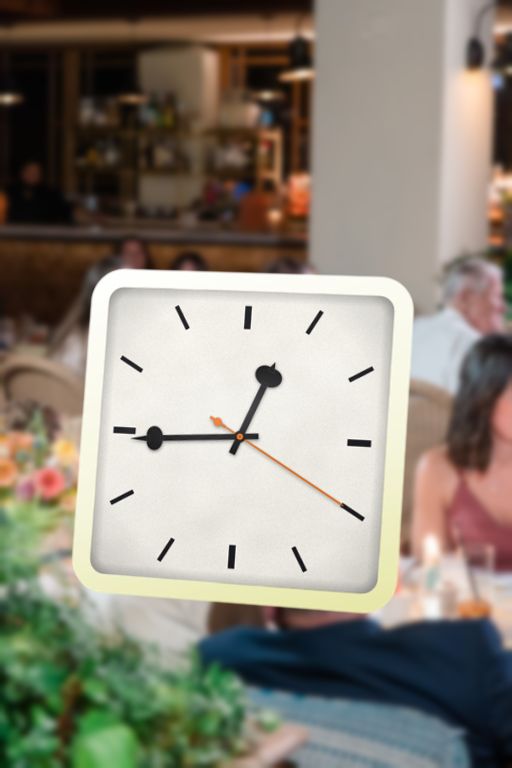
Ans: 12:44:20
